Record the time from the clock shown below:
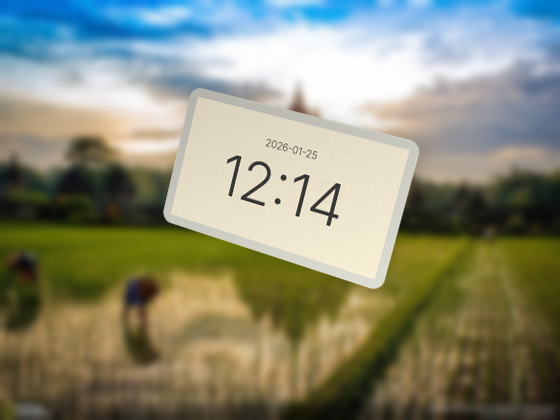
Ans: 12:14
